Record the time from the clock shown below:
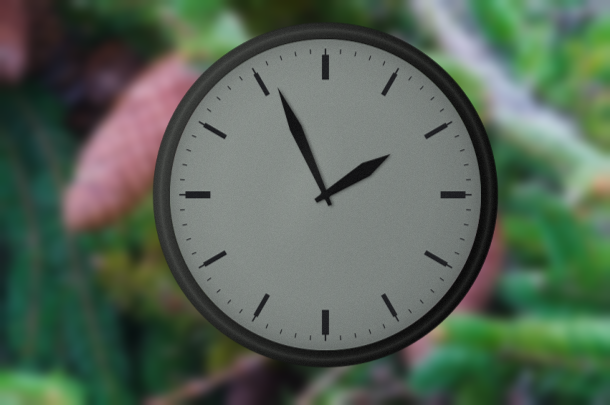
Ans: 1:56
